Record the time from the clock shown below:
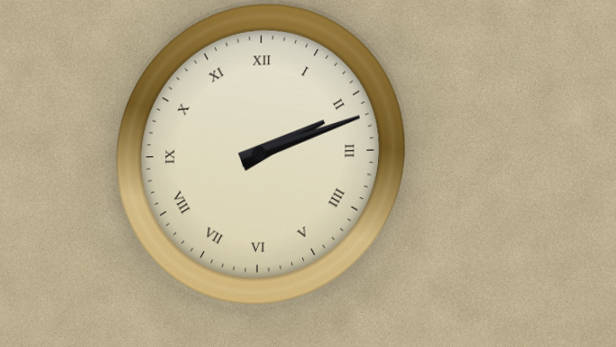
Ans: 2:12
